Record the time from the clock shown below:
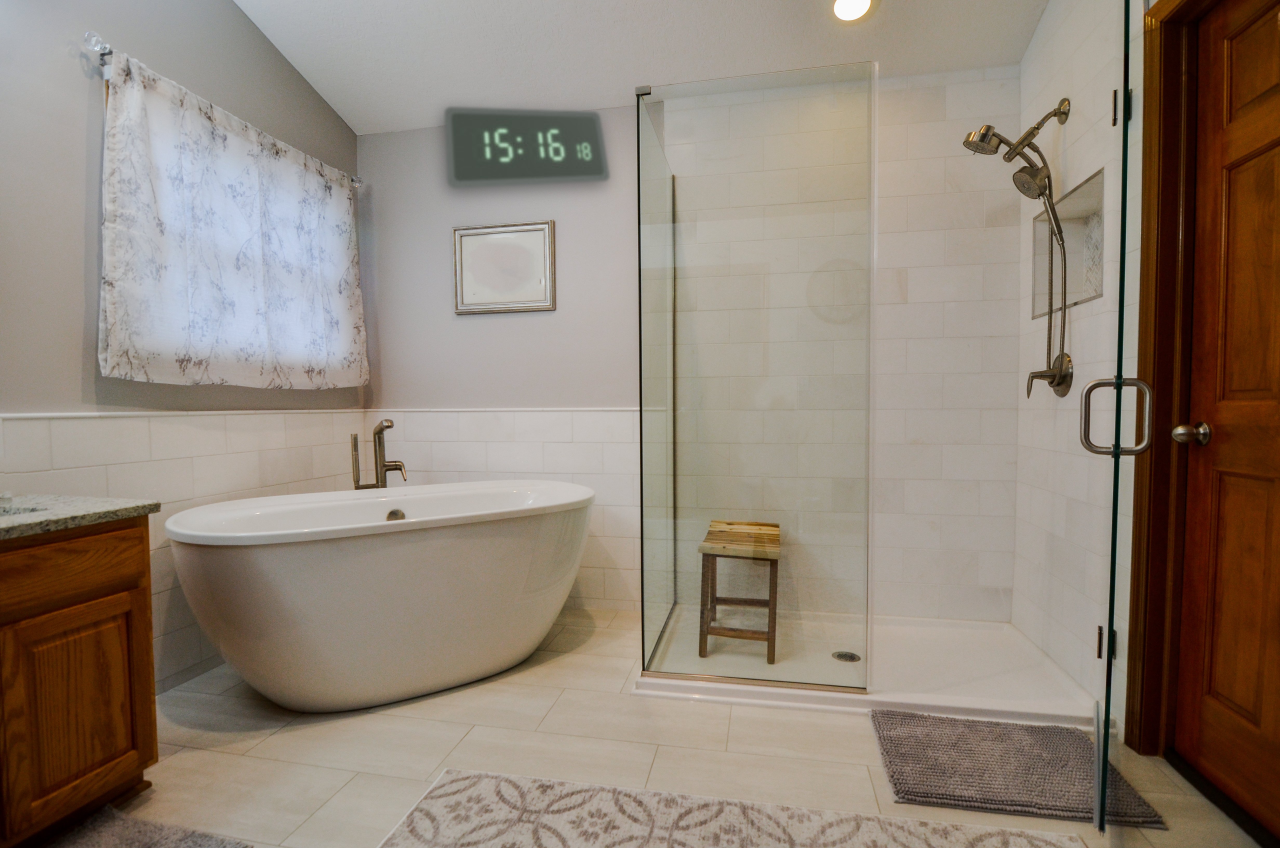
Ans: 15:16:18
